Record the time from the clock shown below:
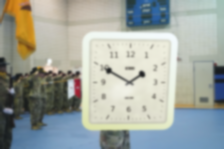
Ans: 1:50
